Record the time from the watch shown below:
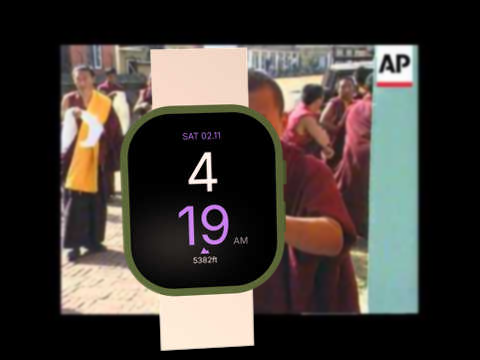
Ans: 4:19
